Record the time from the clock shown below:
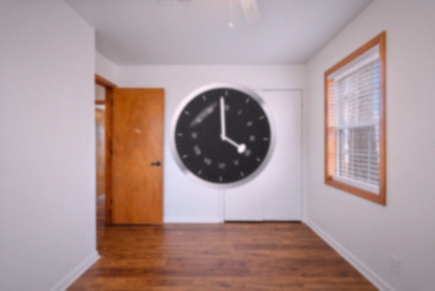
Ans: 3:59
